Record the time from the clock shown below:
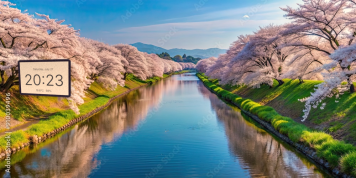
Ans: 20:23
